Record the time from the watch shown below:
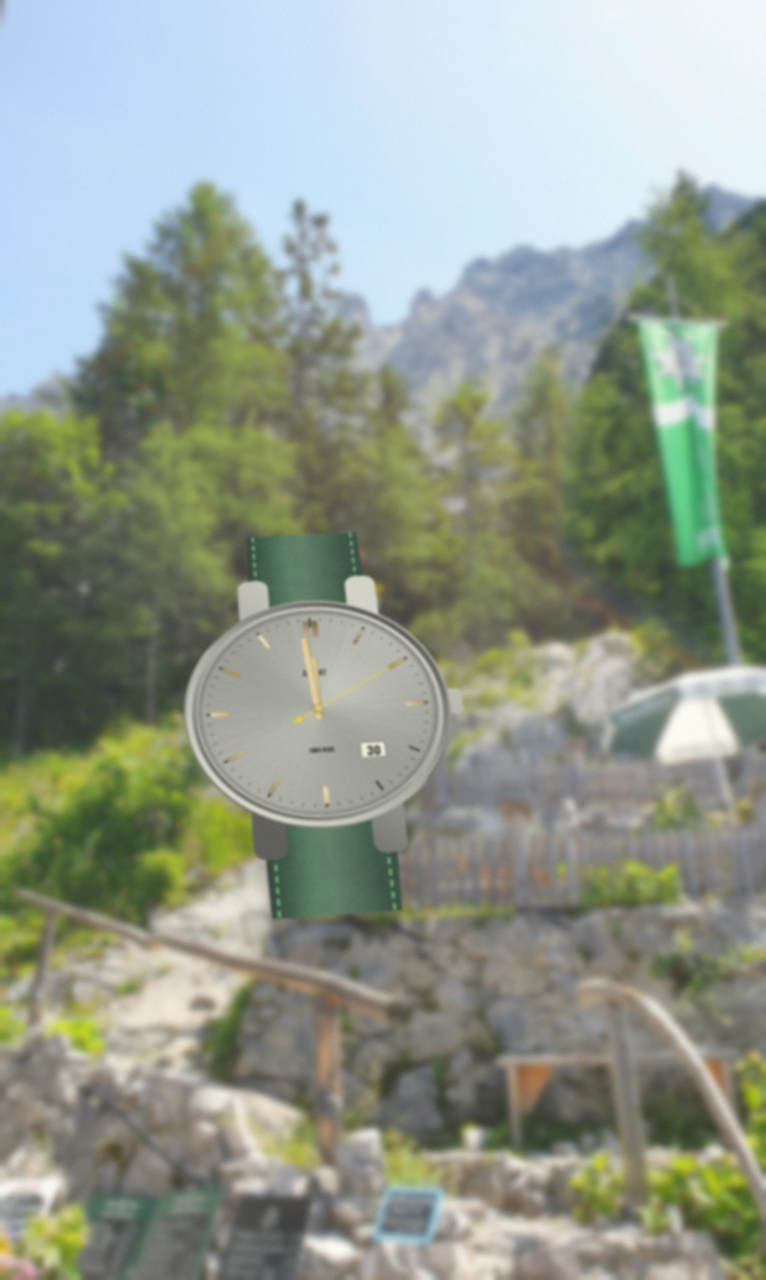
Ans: 11:59:10
